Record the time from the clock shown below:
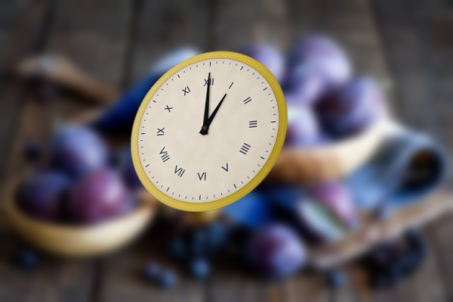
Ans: 1:00
